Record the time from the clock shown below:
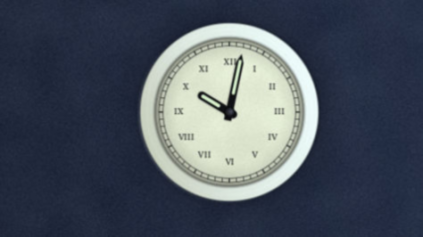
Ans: 10:02
